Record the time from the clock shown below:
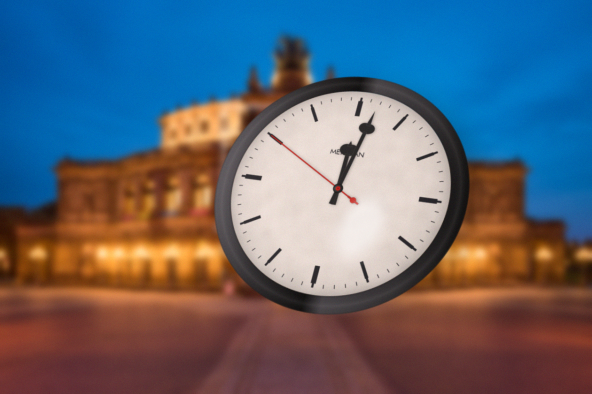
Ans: 12:01:50
